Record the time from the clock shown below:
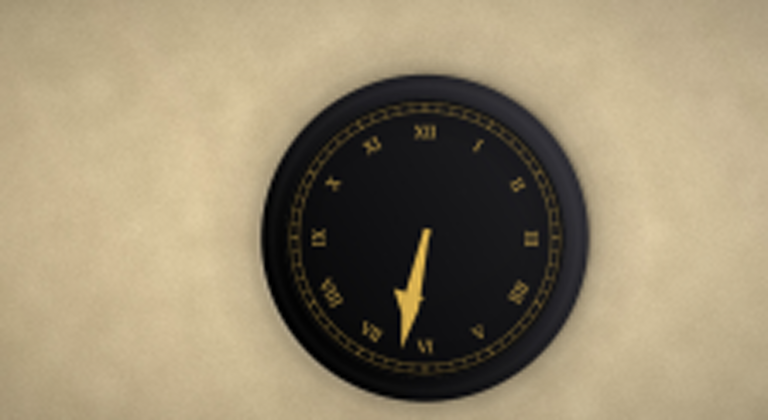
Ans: 6:32
